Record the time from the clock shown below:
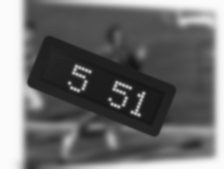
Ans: 5:51
